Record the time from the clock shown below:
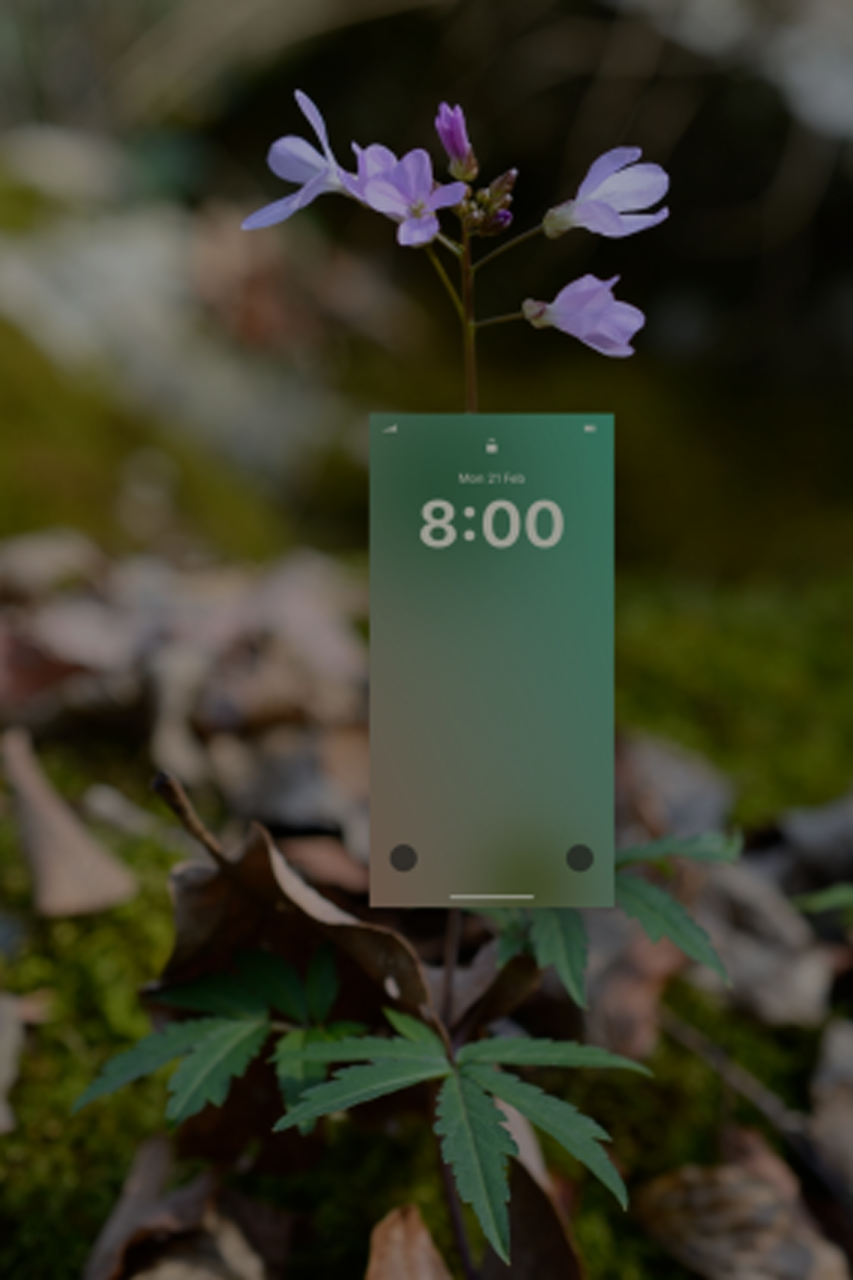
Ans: 8:00
